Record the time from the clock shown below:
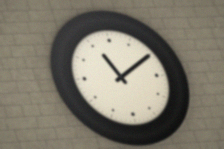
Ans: 11:10
